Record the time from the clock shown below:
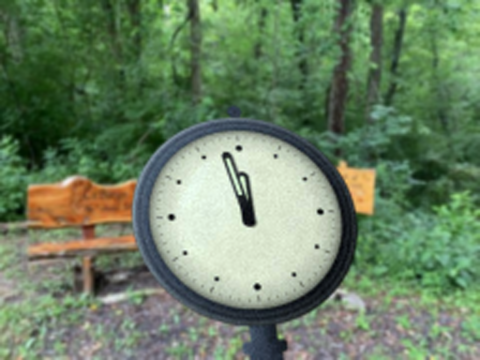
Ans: 11:58
